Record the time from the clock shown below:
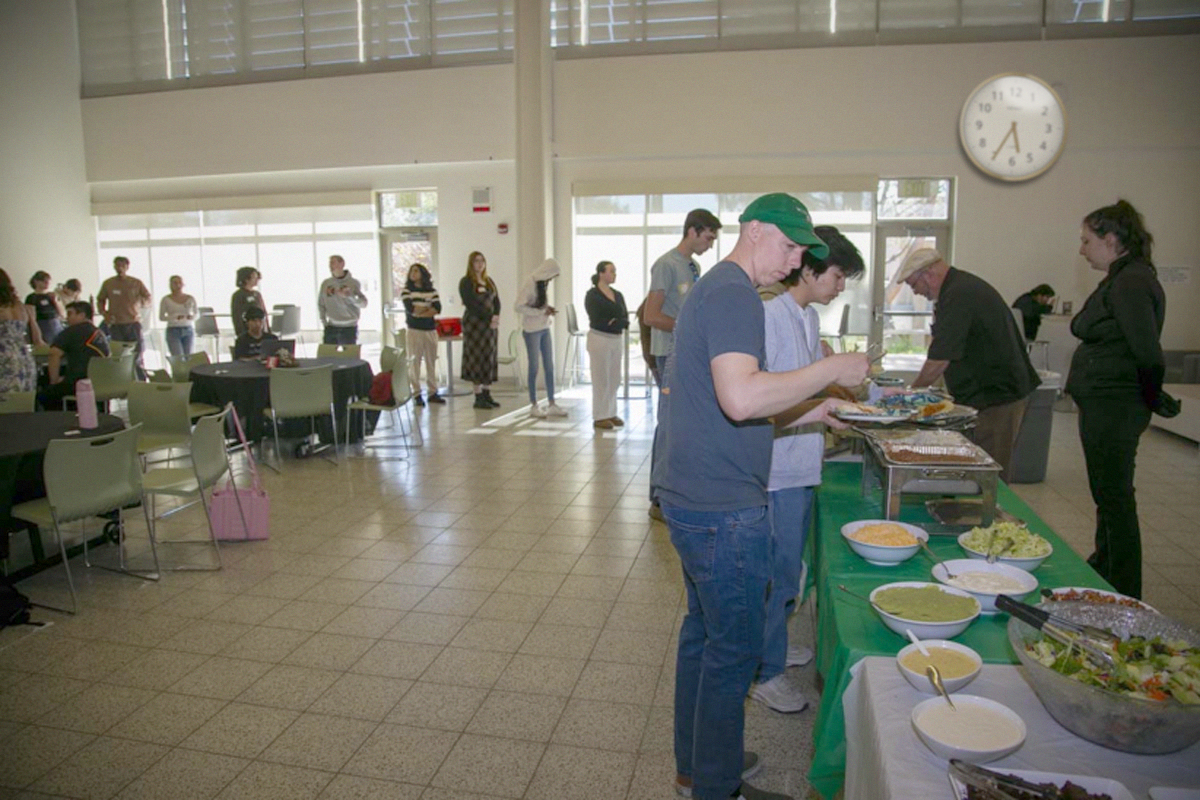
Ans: 5:35
